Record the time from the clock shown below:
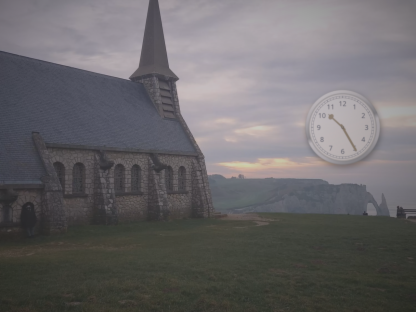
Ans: 10:25
